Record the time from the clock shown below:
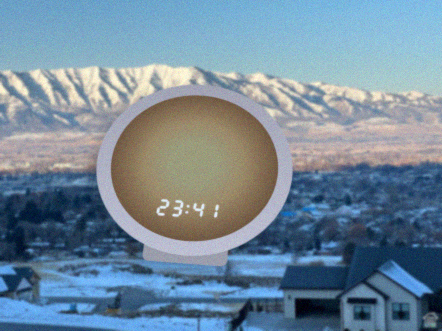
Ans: 23:41
